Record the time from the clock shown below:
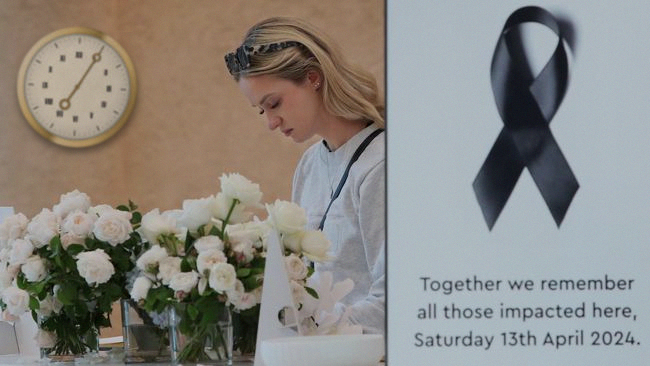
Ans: 7:05
